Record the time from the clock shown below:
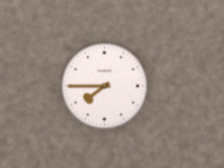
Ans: 7:45
